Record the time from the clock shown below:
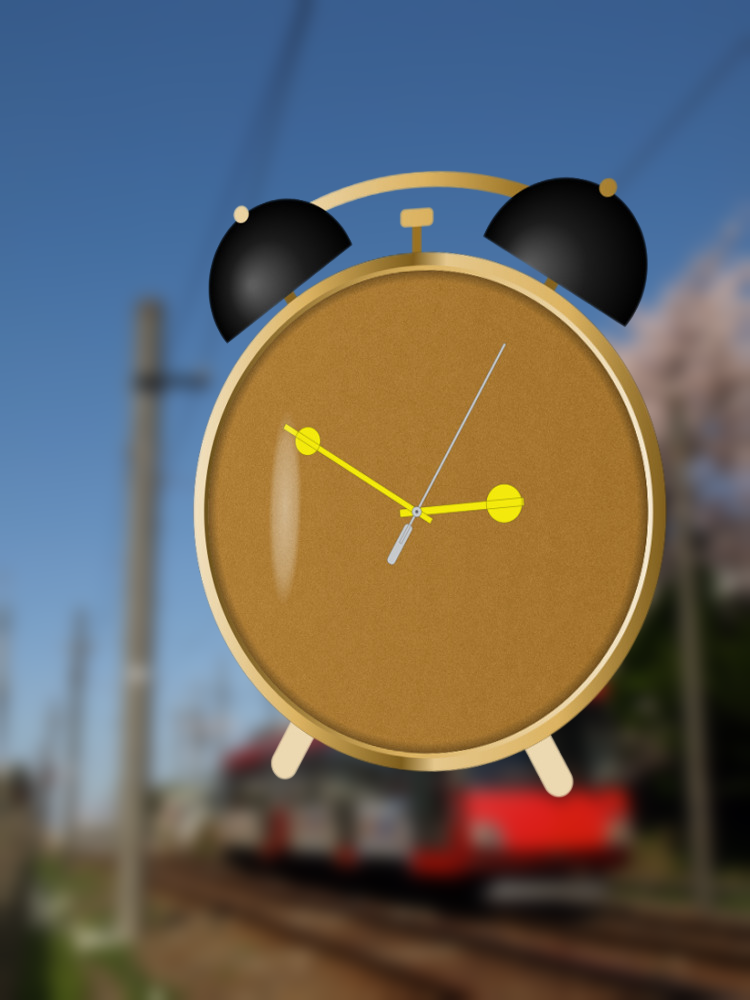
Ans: 2:50:05
